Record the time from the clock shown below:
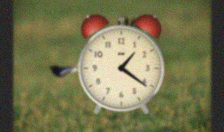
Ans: 1:21
